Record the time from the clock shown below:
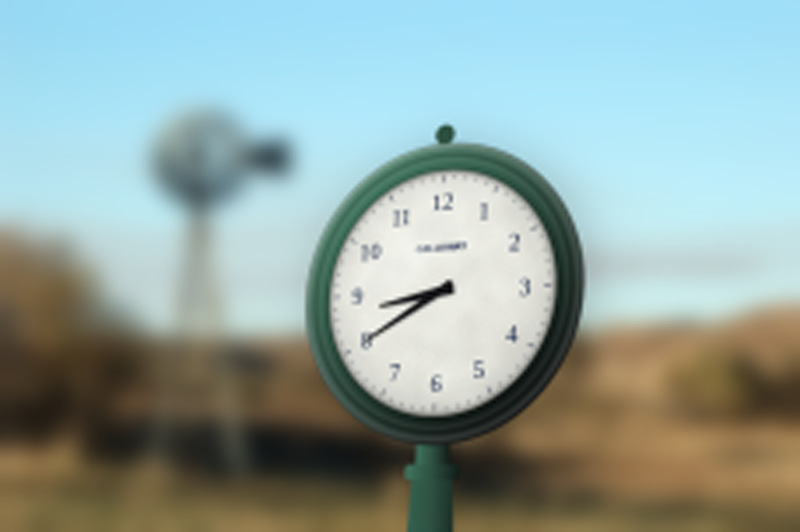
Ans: 8:40
